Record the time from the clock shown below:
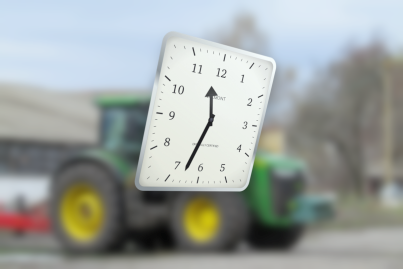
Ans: 11:33
